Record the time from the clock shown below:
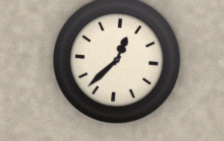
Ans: 12:37
